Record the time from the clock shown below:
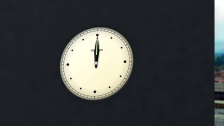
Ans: 12:00
